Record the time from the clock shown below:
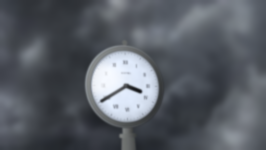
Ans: 3:40
